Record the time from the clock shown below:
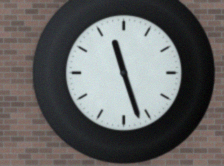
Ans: 11:27
